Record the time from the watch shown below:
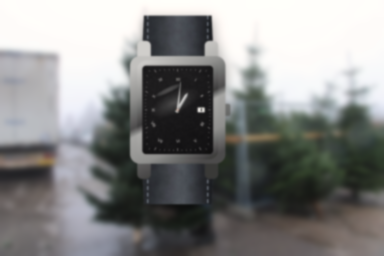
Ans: 1:01
